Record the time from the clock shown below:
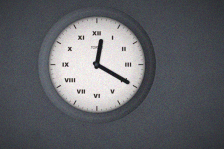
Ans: 12:20
